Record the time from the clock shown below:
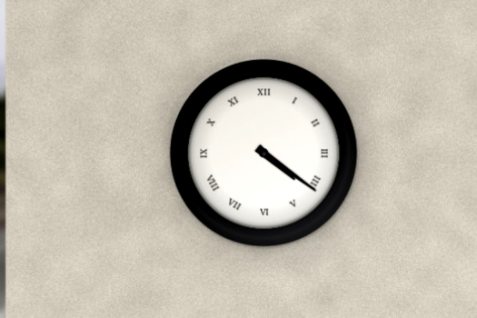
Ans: 4:21
